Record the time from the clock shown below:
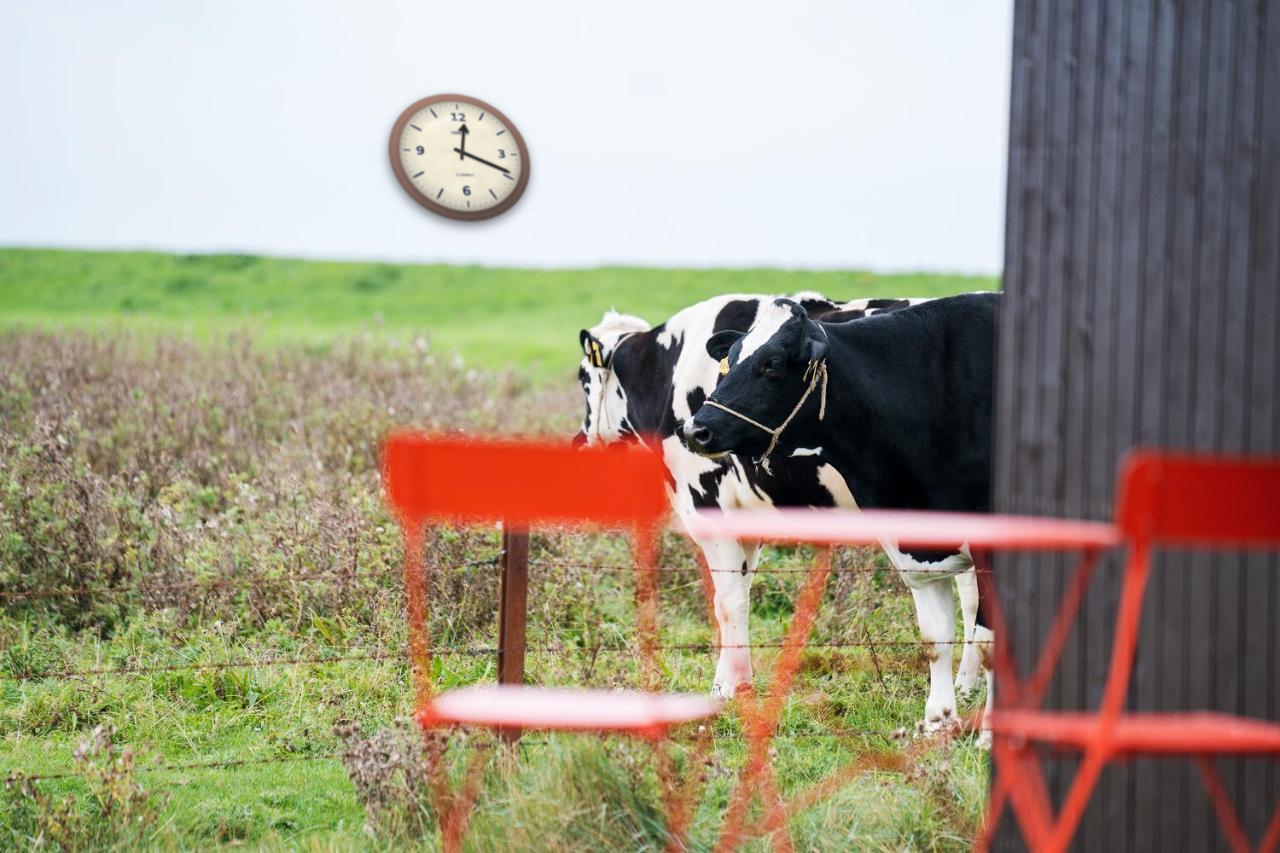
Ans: 12:19
